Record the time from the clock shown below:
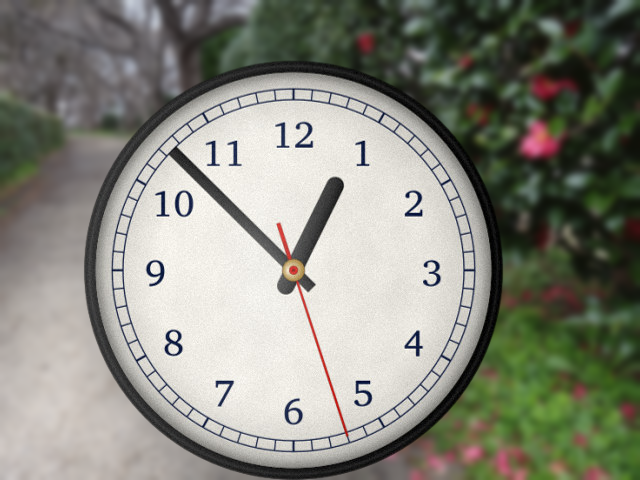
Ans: 12:52:27
